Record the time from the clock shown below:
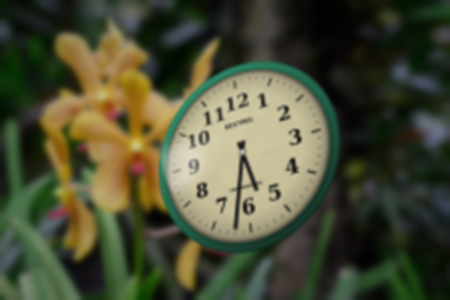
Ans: 5:32
